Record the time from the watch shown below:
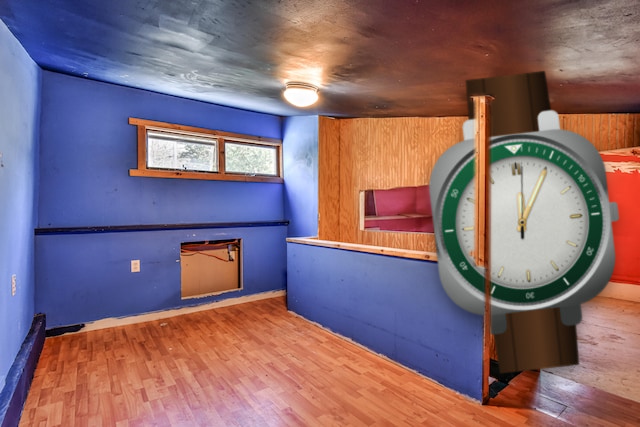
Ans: 12:05:01
